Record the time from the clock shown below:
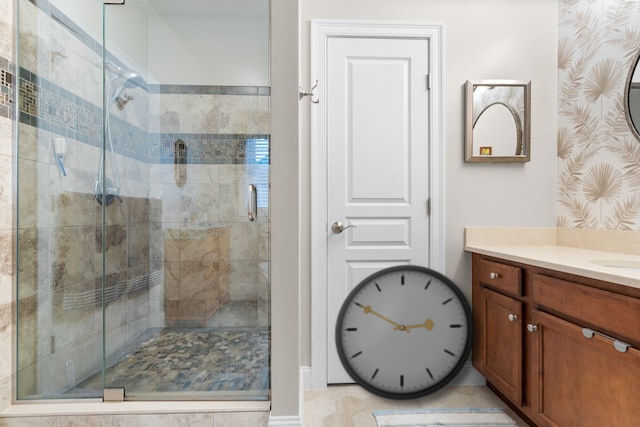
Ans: 2:50
